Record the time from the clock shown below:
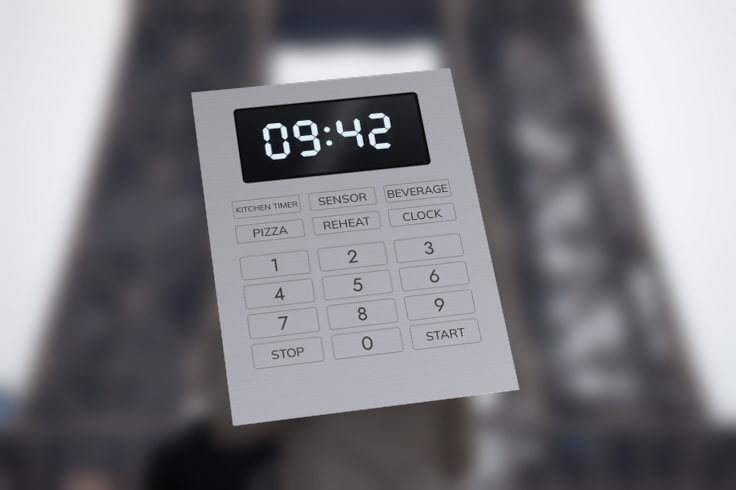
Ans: 9:42
